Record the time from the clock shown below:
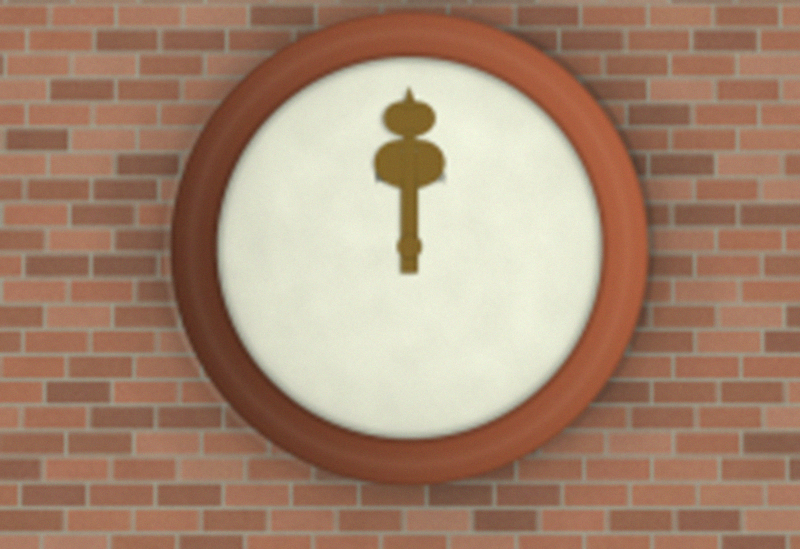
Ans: 12:00
